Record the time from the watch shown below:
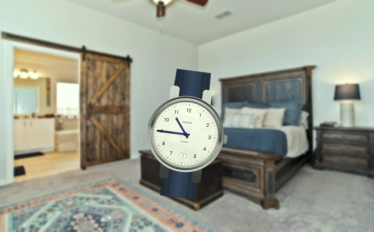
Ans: 10:45
